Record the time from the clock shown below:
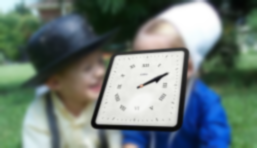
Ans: 2:10
